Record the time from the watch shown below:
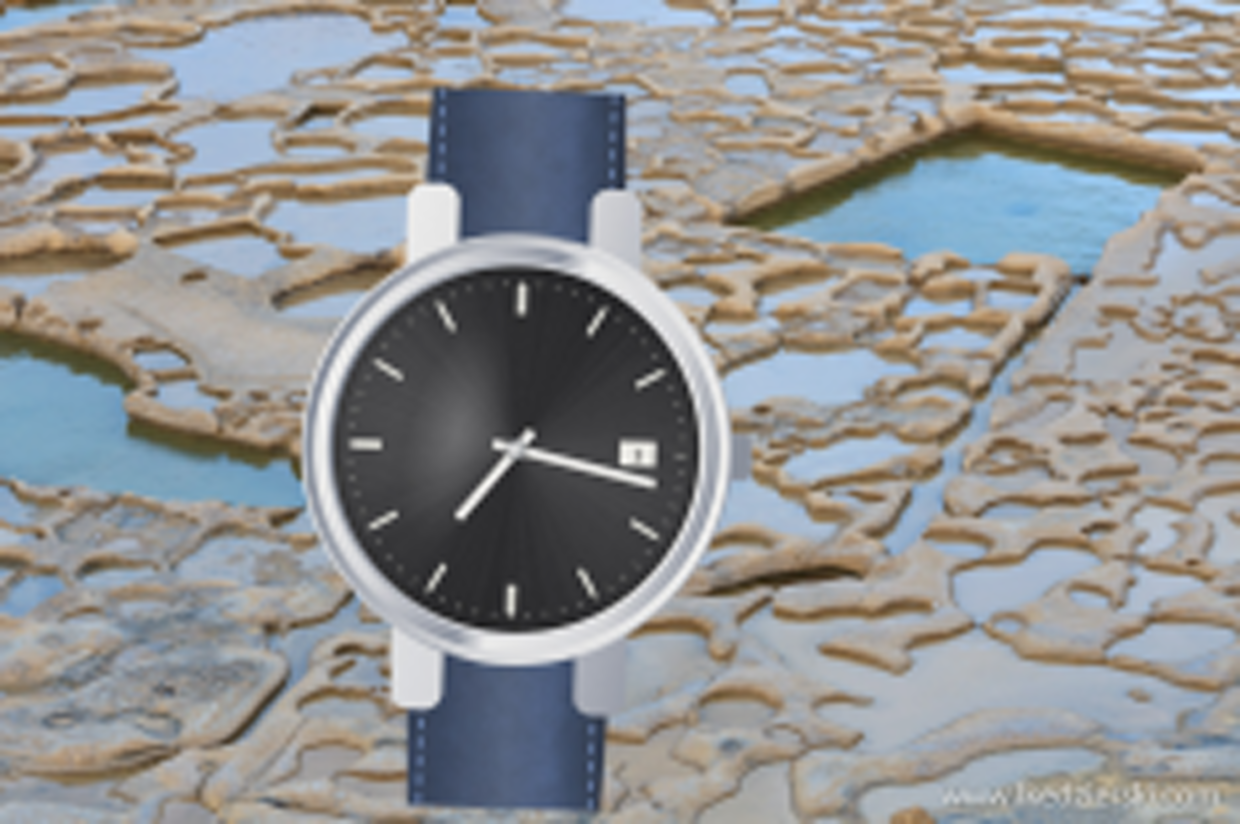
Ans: 7:17
